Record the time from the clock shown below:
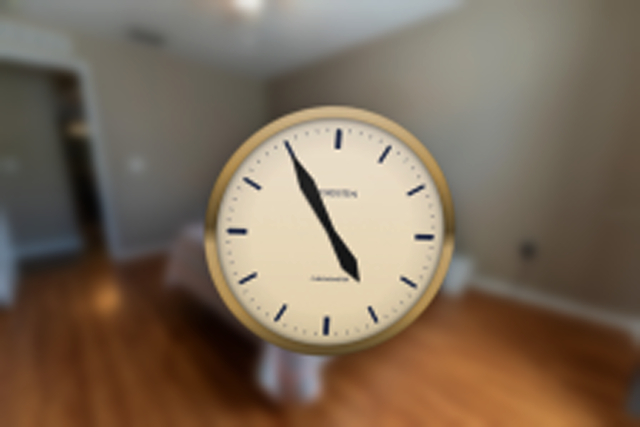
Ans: 4:55
